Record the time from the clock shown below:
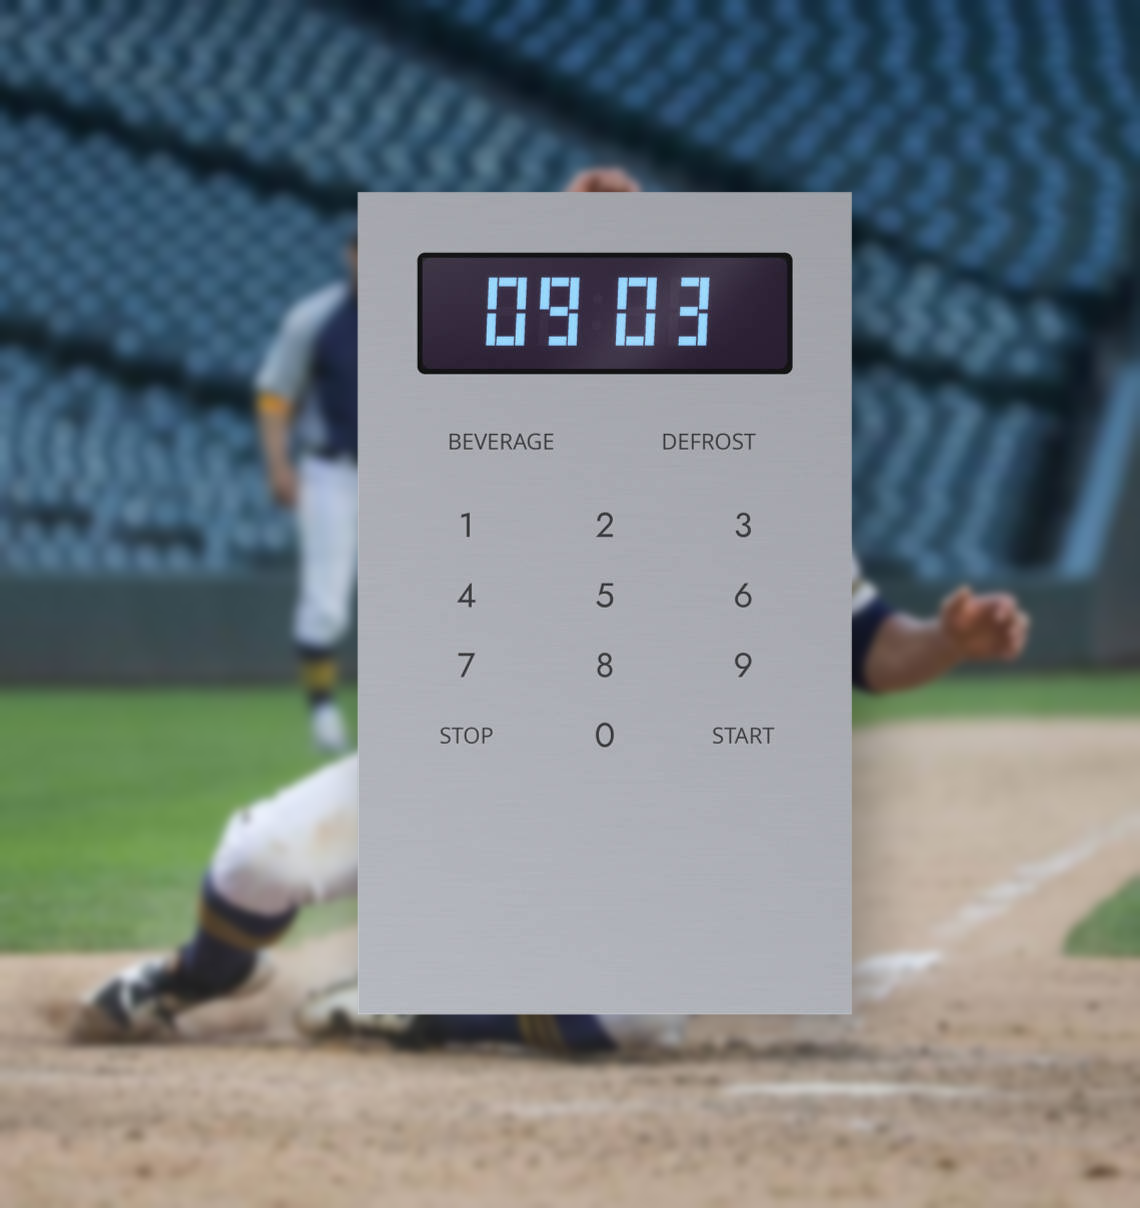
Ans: 9:03
